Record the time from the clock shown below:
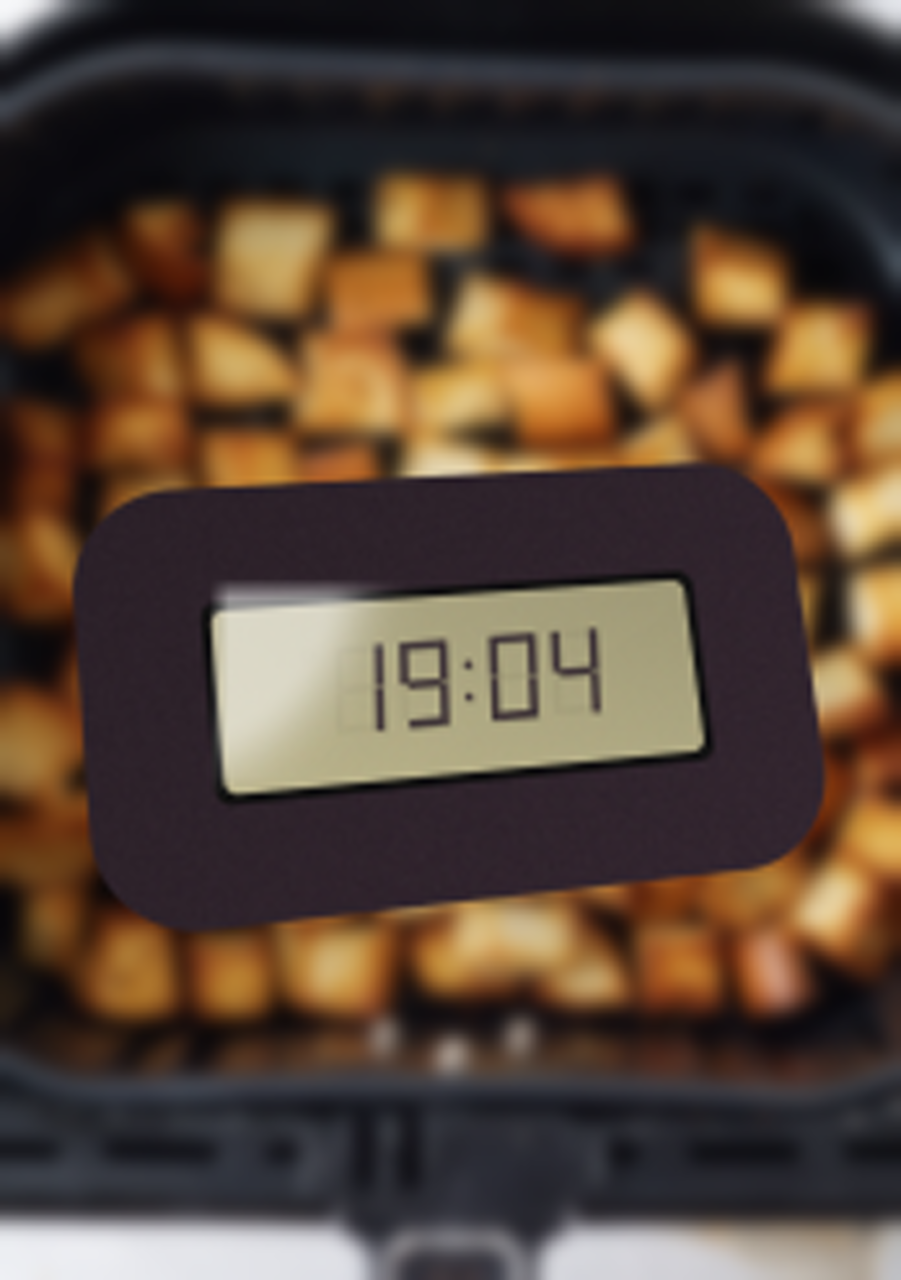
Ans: 19:04
